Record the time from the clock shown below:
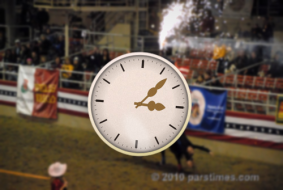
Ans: 3:07
